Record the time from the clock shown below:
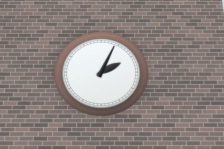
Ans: 2:04
